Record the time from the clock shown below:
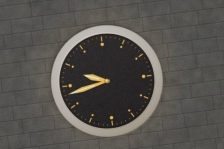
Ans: 9:43
